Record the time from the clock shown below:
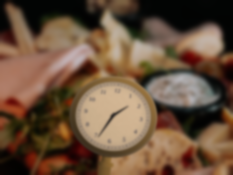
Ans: 1:34
